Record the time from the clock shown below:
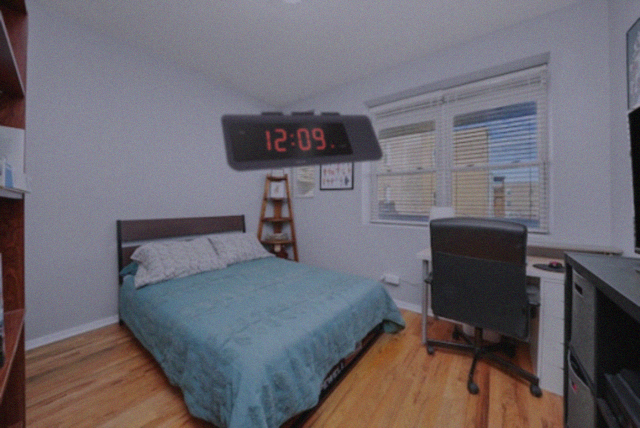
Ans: 12:09
